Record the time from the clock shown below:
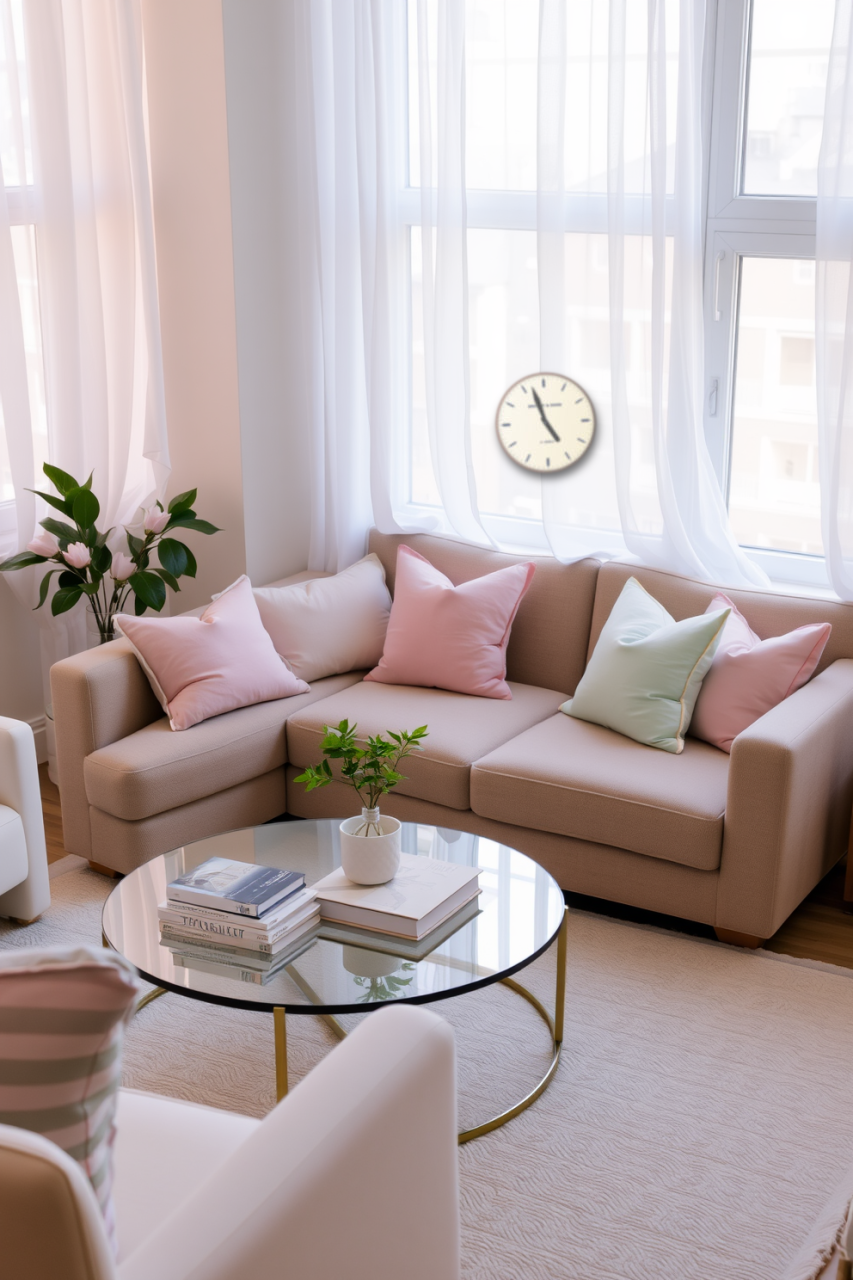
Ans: 4:57
